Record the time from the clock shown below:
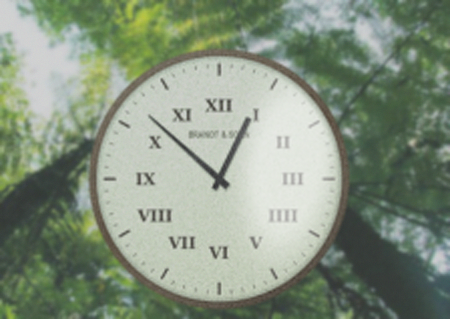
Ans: 12:52
